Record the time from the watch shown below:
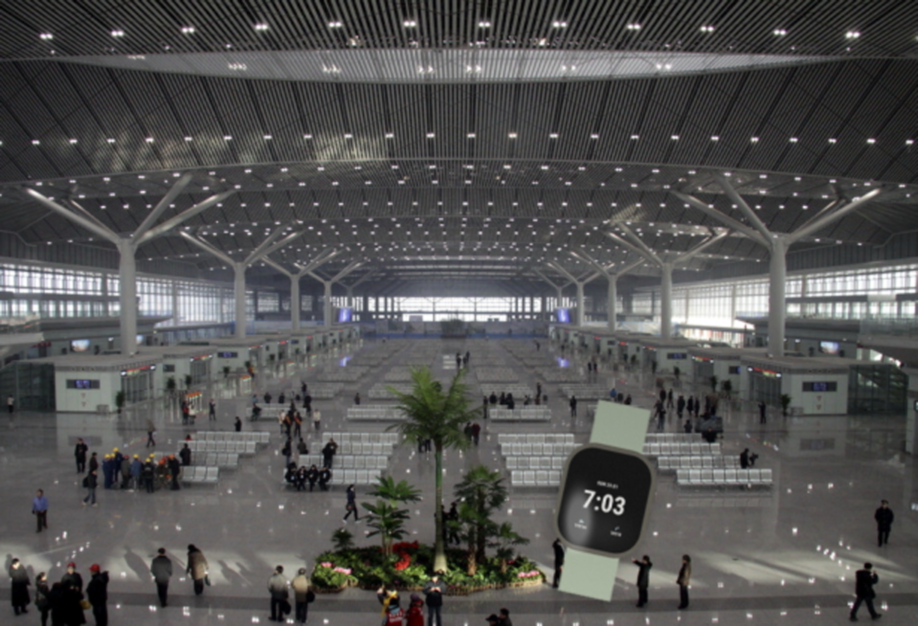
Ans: 7:03
